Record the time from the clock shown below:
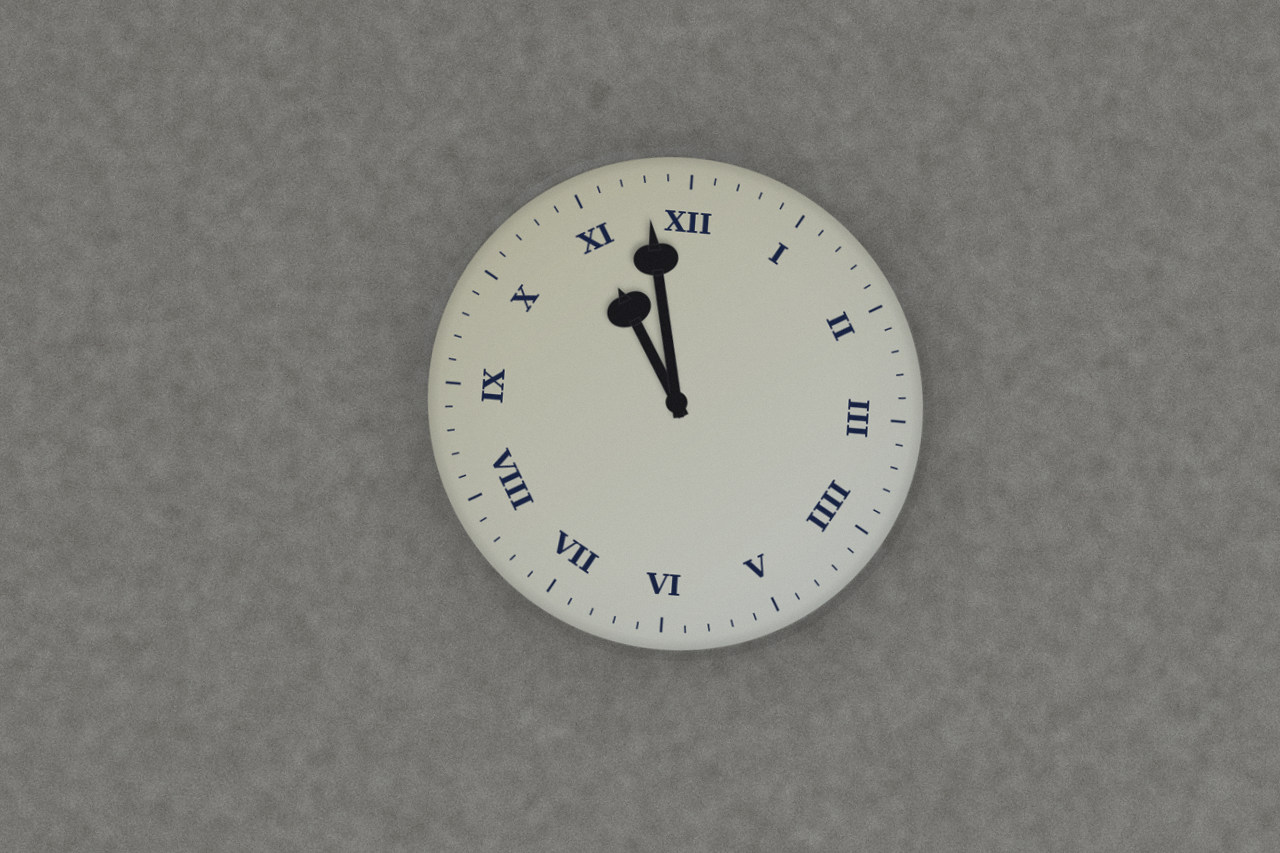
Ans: 10:58
